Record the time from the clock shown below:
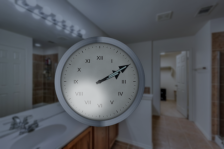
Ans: 2:10
